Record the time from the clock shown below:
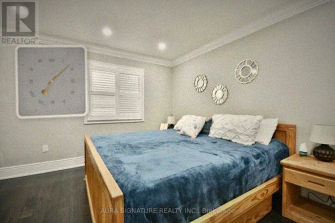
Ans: 7:08
